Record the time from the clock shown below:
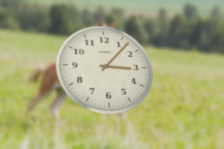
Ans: 3:07
